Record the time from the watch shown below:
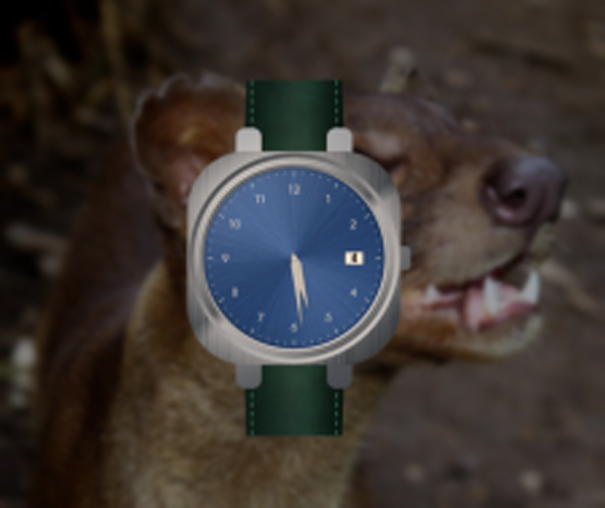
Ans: 5:29
